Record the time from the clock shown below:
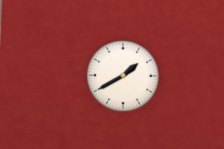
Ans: 1:40
